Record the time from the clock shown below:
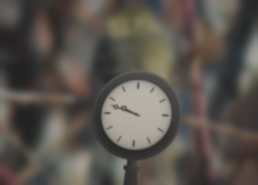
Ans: 9:48
